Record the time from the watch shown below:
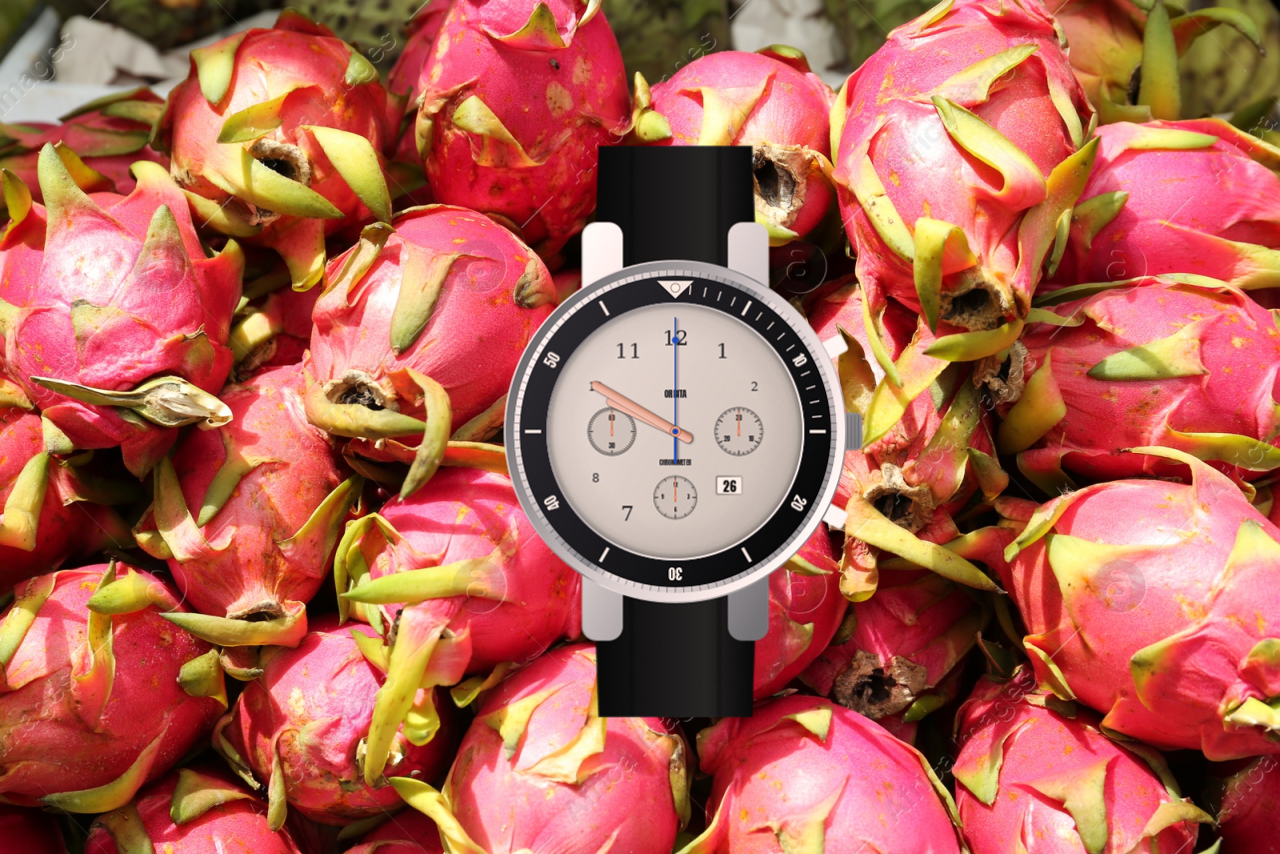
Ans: 9:50
